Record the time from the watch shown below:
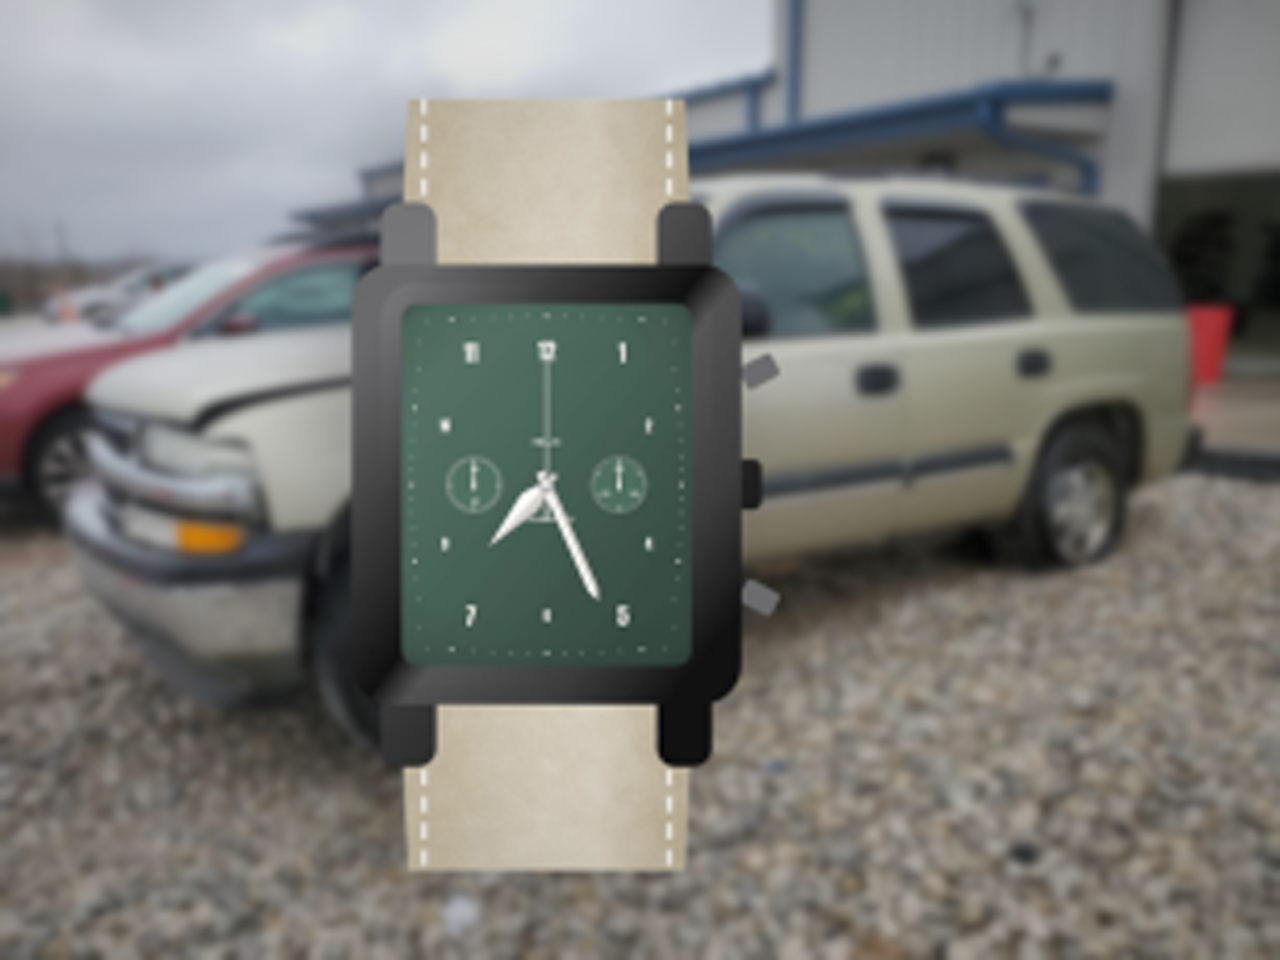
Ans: 7:26
